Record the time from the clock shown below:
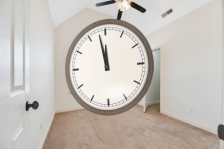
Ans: 11:58
